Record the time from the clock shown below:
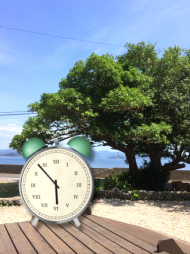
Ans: 5:53
